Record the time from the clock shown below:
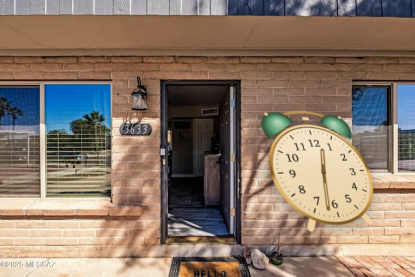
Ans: 12:32
